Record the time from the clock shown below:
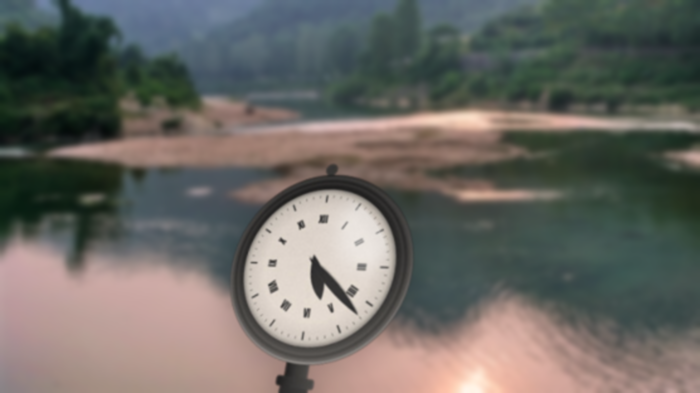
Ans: 5:22
